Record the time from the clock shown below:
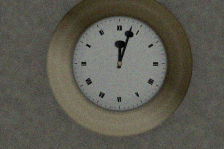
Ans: 12:03
